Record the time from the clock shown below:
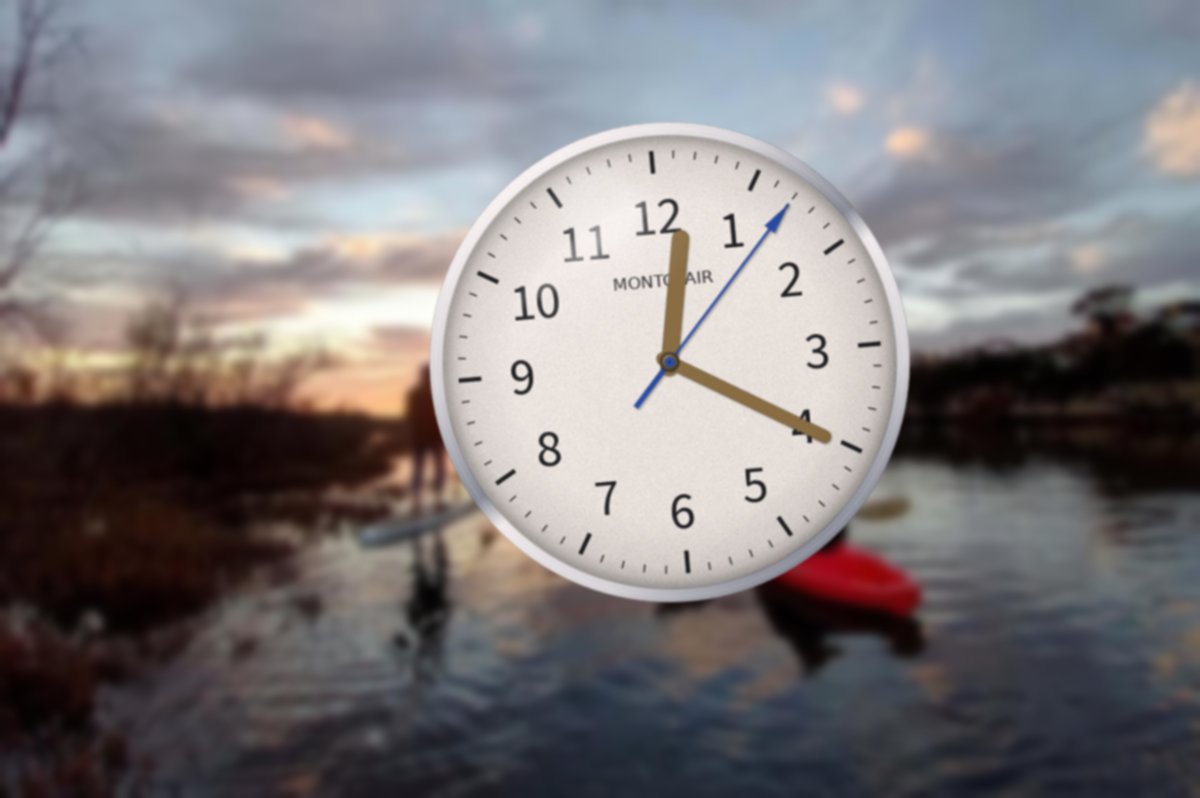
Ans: 12:20:07
